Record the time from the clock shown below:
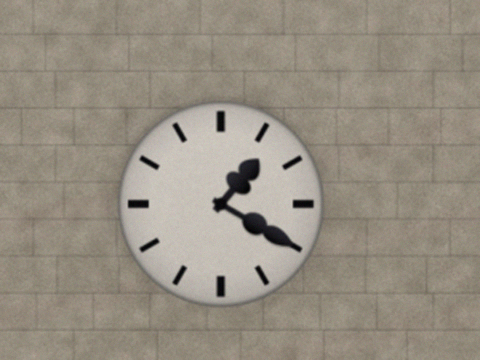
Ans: 1:20
